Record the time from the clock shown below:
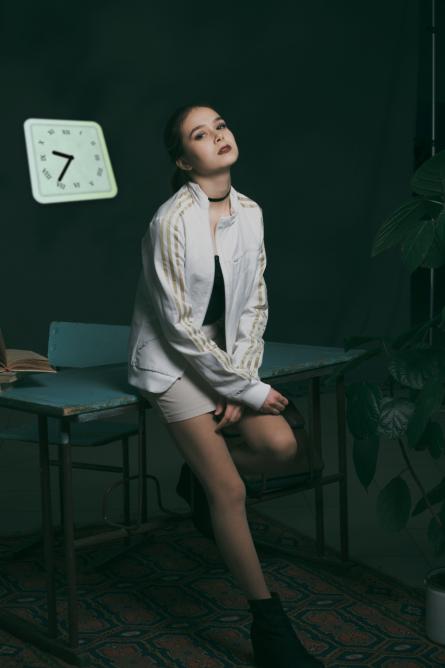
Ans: 9:36
